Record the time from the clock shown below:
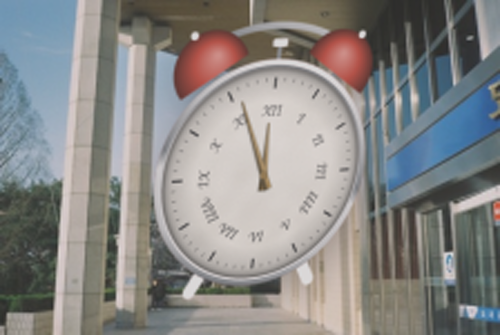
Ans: 11:56
